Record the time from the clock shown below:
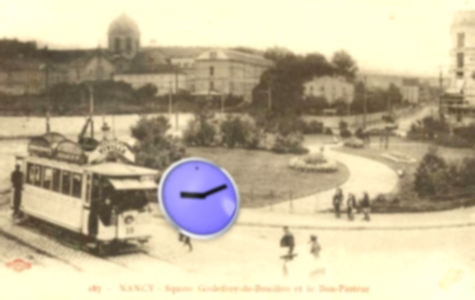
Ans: 9:12
